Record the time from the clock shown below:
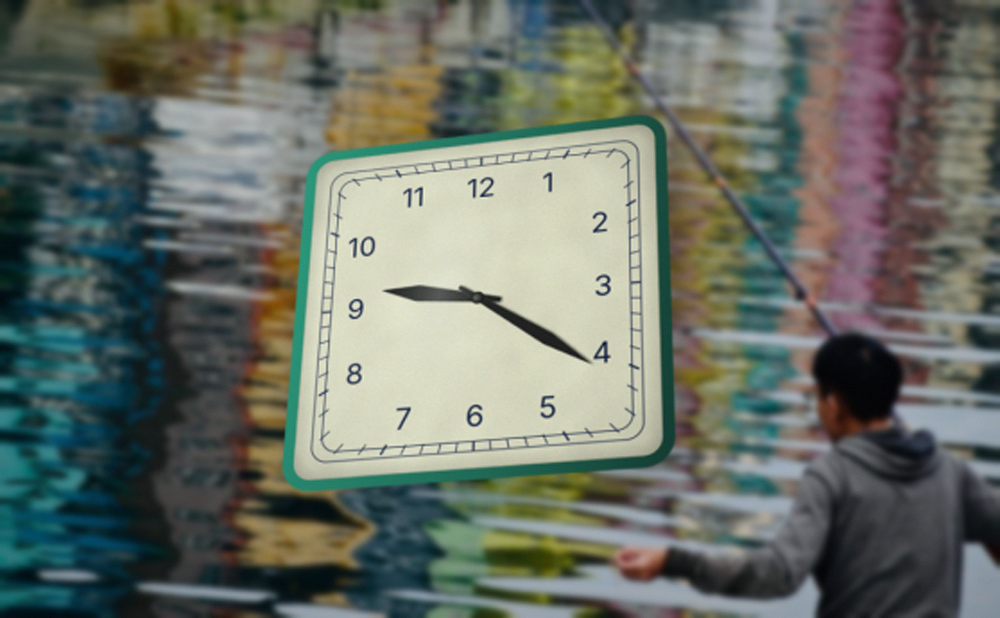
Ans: 9:21
